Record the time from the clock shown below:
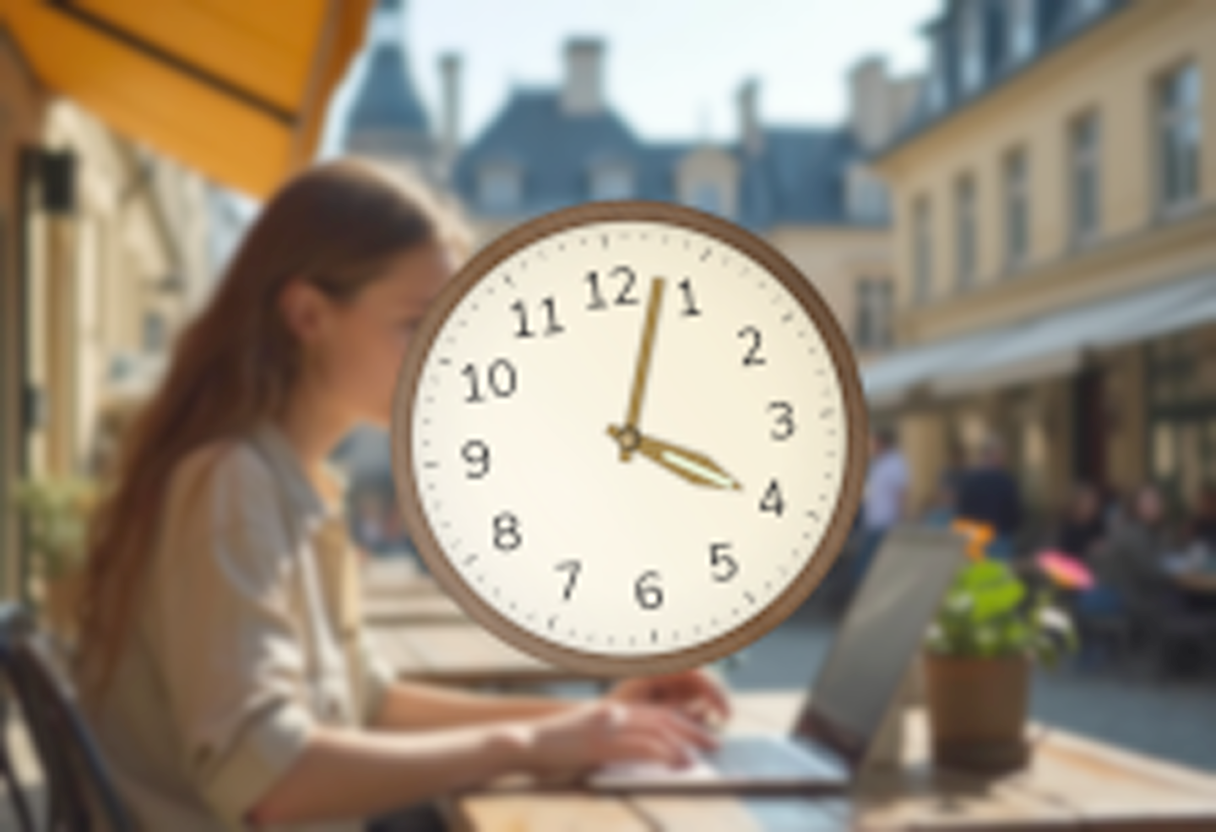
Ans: 4:03
